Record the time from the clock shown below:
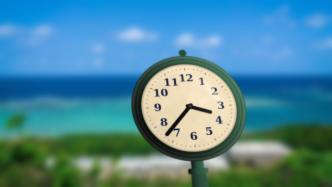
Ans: 3:37
